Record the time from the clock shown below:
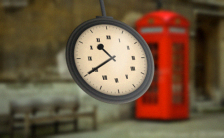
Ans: 10:40
